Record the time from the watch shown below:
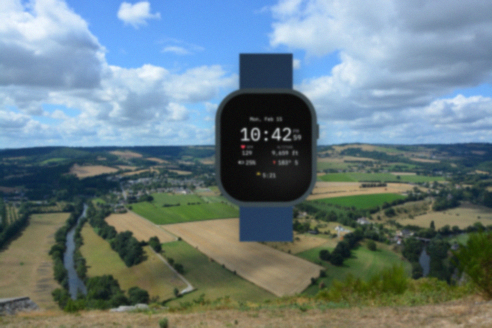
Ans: 10:42
